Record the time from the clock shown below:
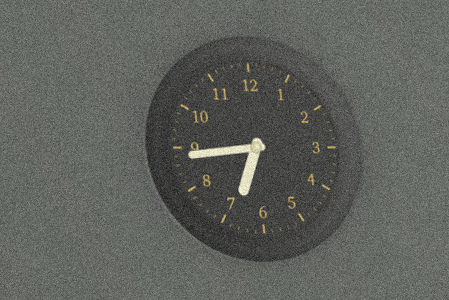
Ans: 6:44
